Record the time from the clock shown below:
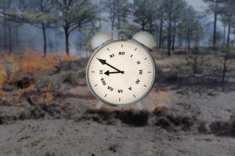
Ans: 8:50
